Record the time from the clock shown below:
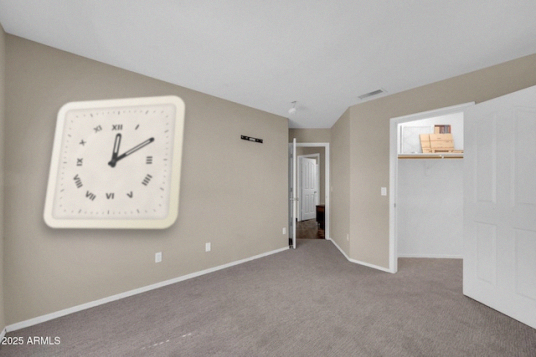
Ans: 12:10
